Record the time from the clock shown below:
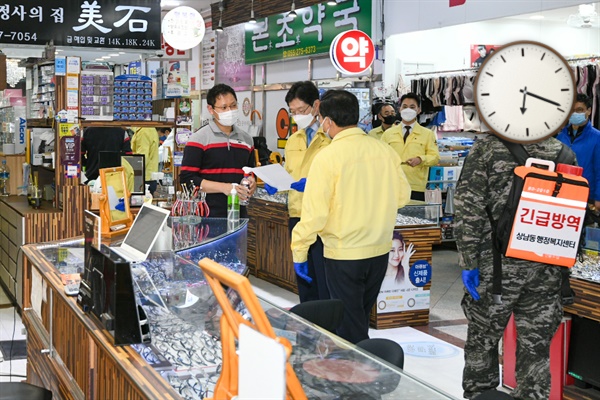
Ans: 6:19
